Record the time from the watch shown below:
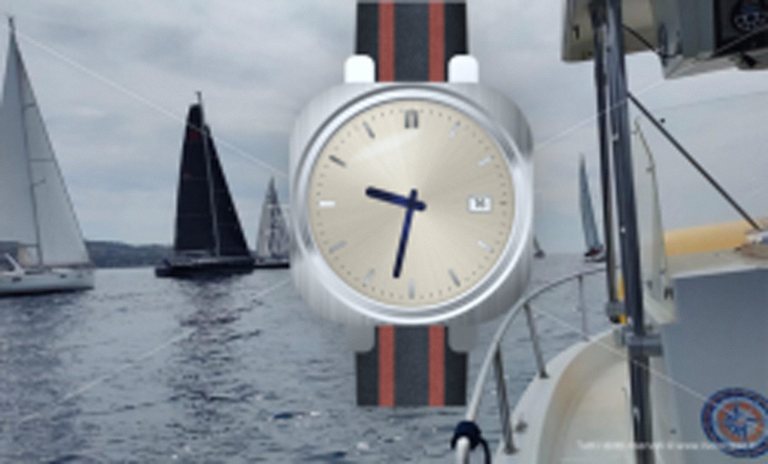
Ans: 9:32
